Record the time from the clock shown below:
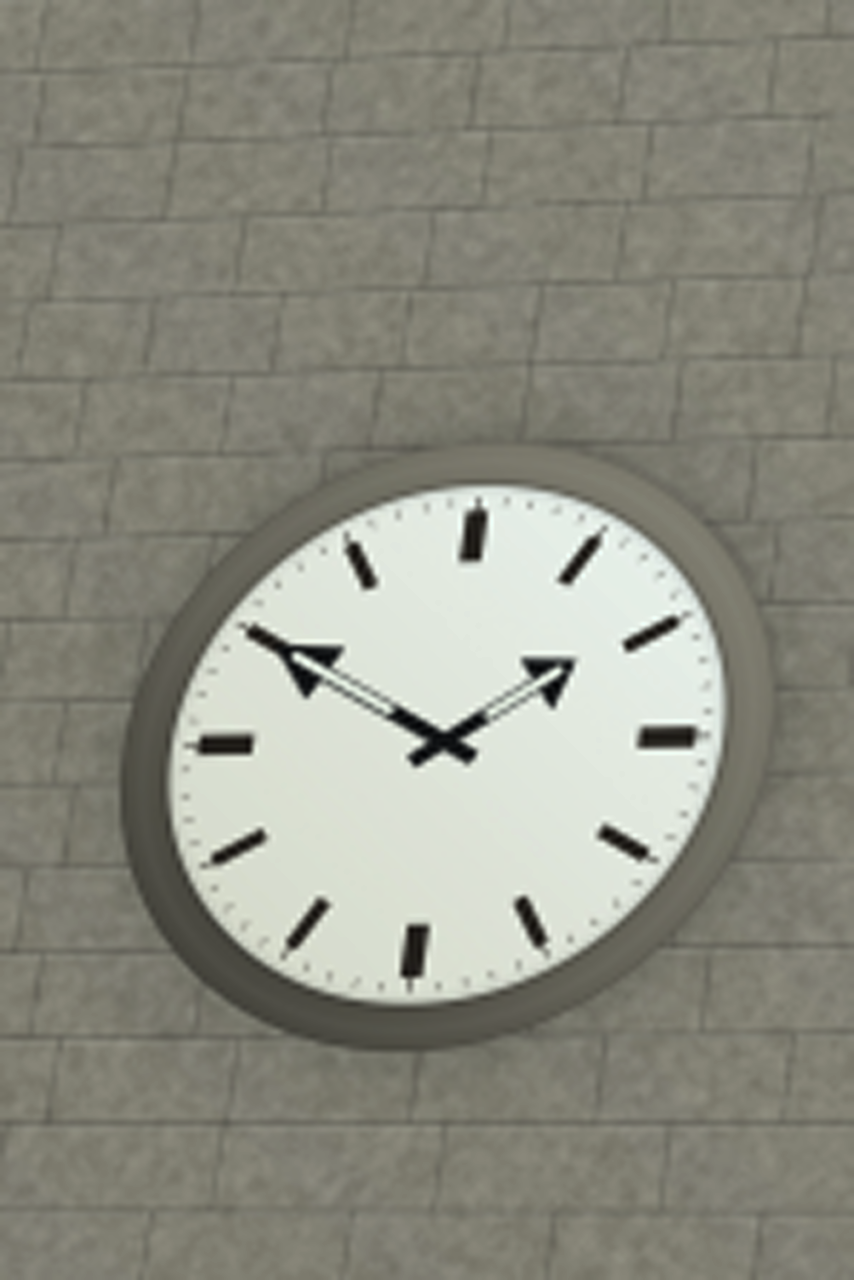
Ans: 1:50
